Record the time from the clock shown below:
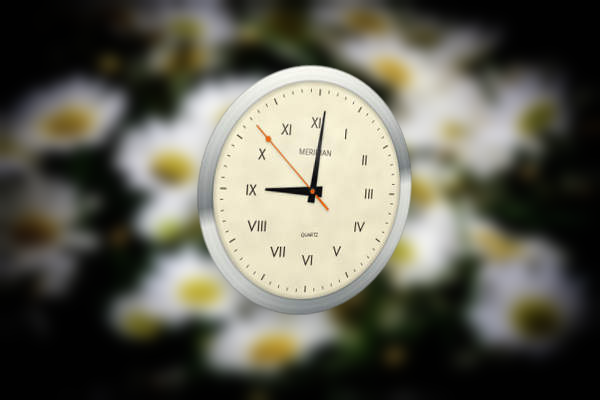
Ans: 9:00:52
